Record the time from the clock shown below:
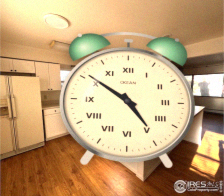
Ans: 4:51
